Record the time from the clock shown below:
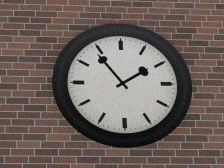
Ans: 1:54
